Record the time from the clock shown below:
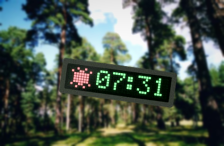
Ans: 7:31
